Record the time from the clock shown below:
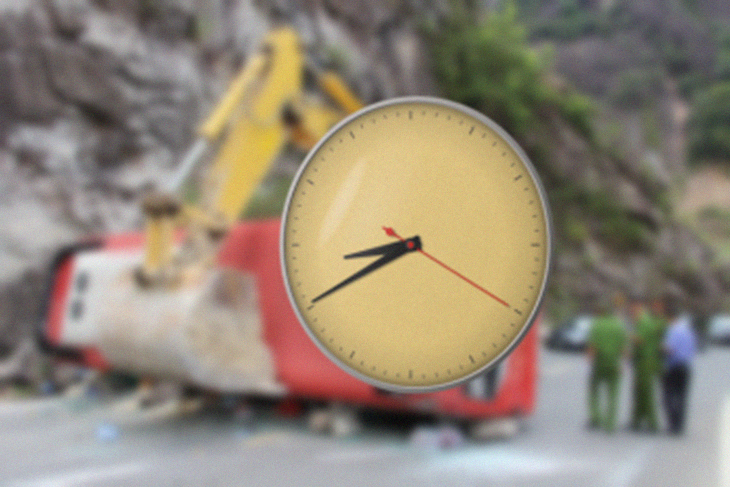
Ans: 8:40:20
